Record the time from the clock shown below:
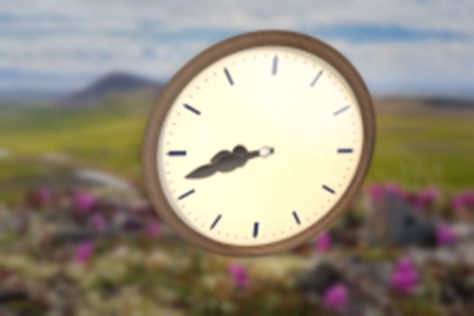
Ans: 8:42
